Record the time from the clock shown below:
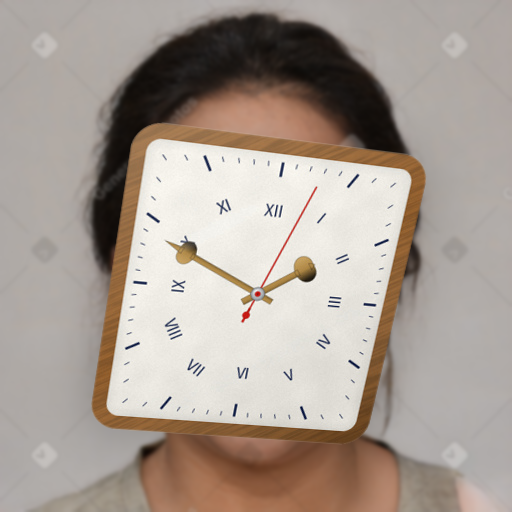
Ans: 1:49:03
